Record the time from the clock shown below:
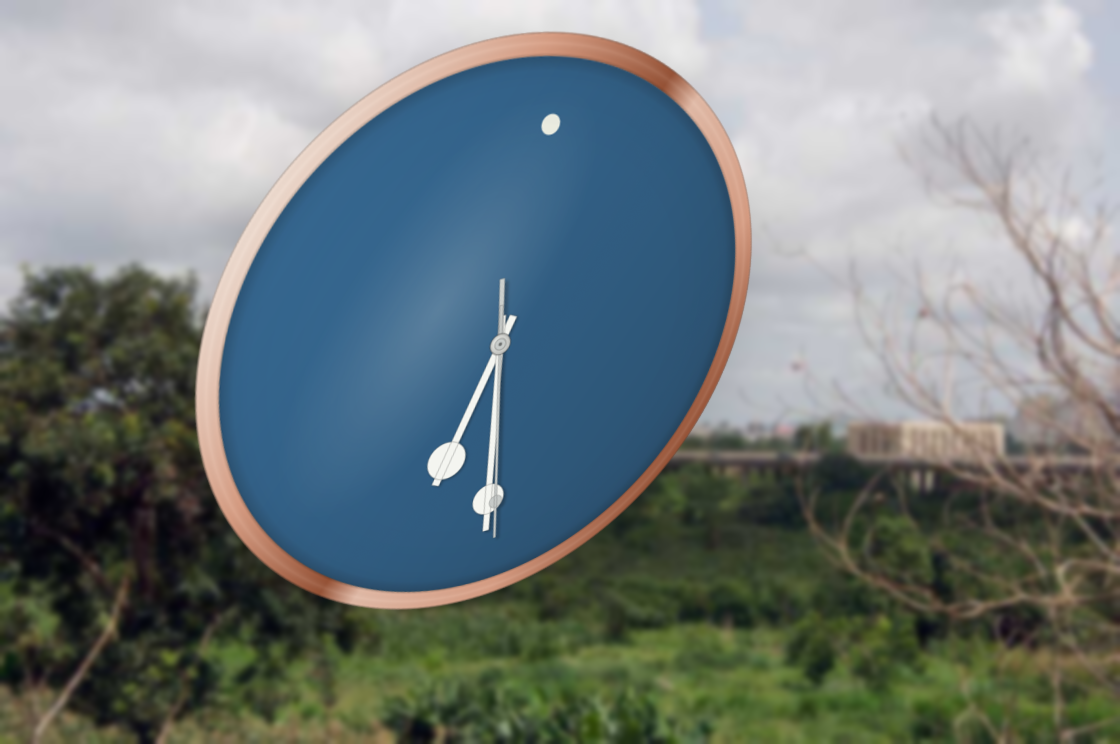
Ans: 6:28:28
